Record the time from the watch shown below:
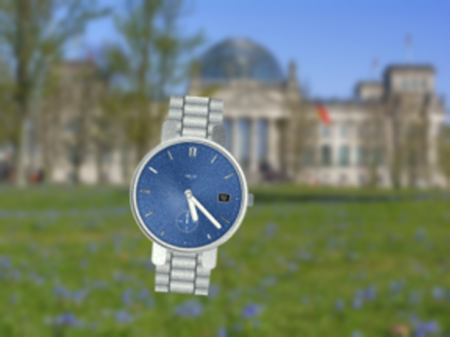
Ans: 5:22
